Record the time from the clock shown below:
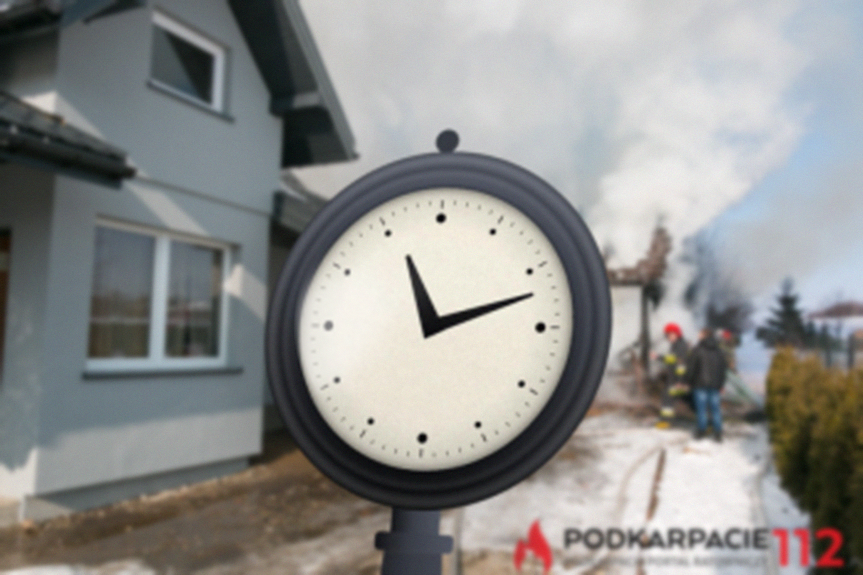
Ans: 11:12
